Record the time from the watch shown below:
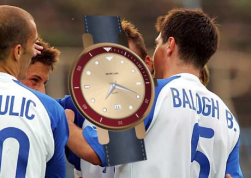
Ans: 7:19
